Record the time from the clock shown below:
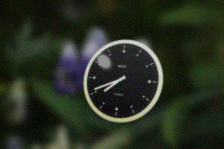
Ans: 7:41
